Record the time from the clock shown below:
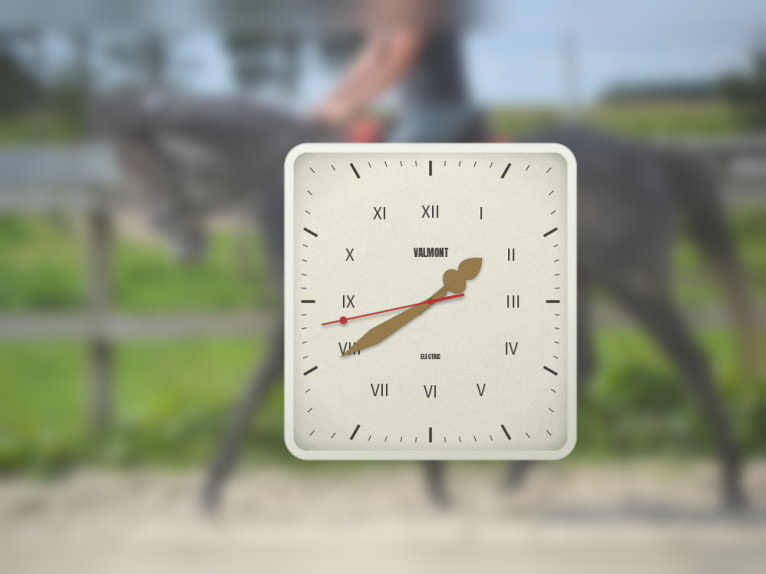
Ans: 1:39:43
